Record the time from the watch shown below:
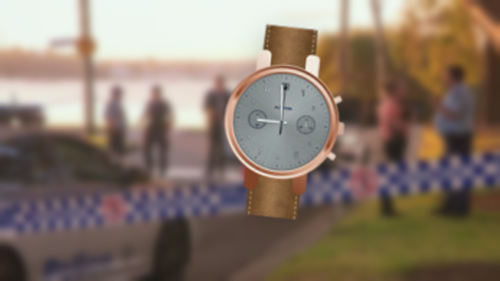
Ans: 8:59
